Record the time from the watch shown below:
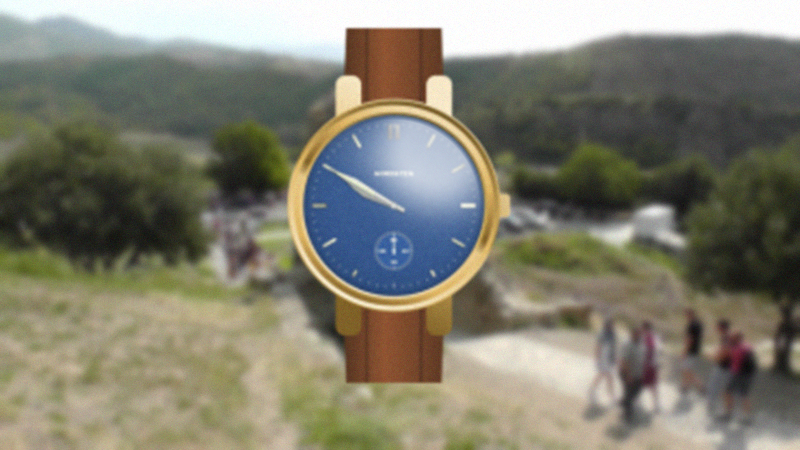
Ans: 9:50
